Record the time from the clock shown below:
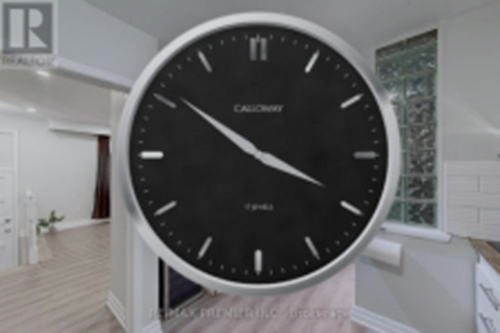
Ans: 3:51
